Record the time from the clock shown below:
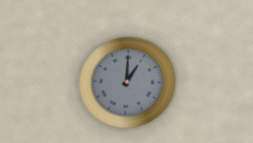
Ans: 1:00
